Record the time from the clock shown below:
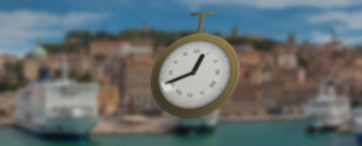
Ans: 12:41
